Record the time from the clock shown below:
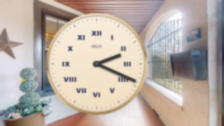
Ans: 2:19
